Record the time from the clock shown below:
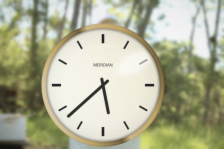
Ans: 5:38
